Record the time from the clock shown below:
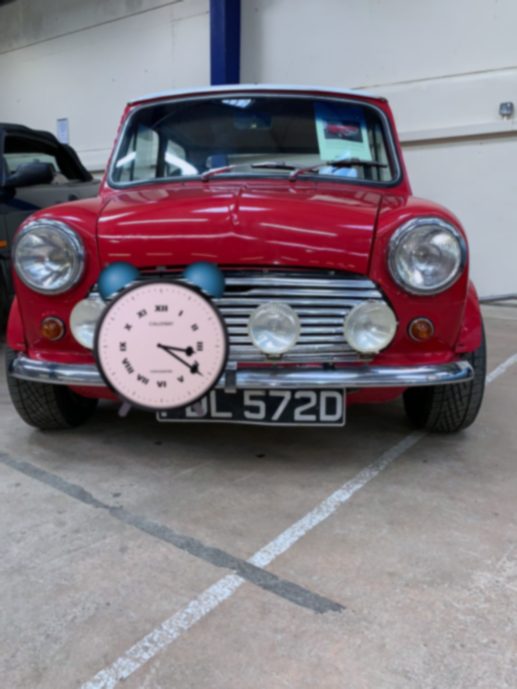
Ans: 3:21
